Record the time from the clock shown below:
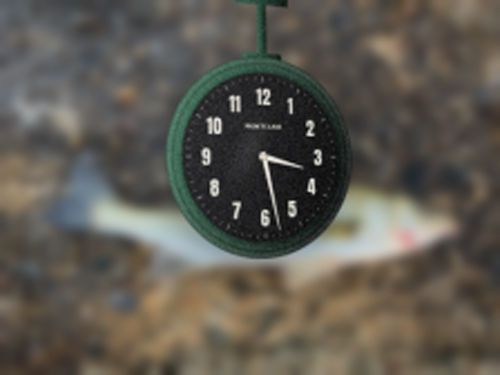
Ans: 3:28
